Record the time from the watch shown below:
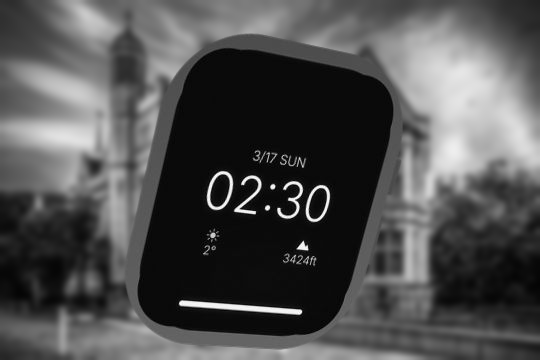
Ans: 2:30
